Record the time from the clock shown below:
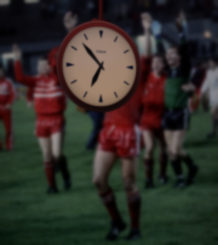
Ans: 6:53
